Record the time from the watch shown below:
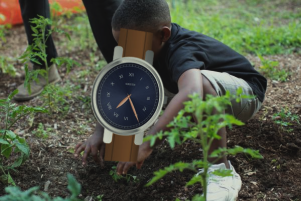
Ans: 7:25
